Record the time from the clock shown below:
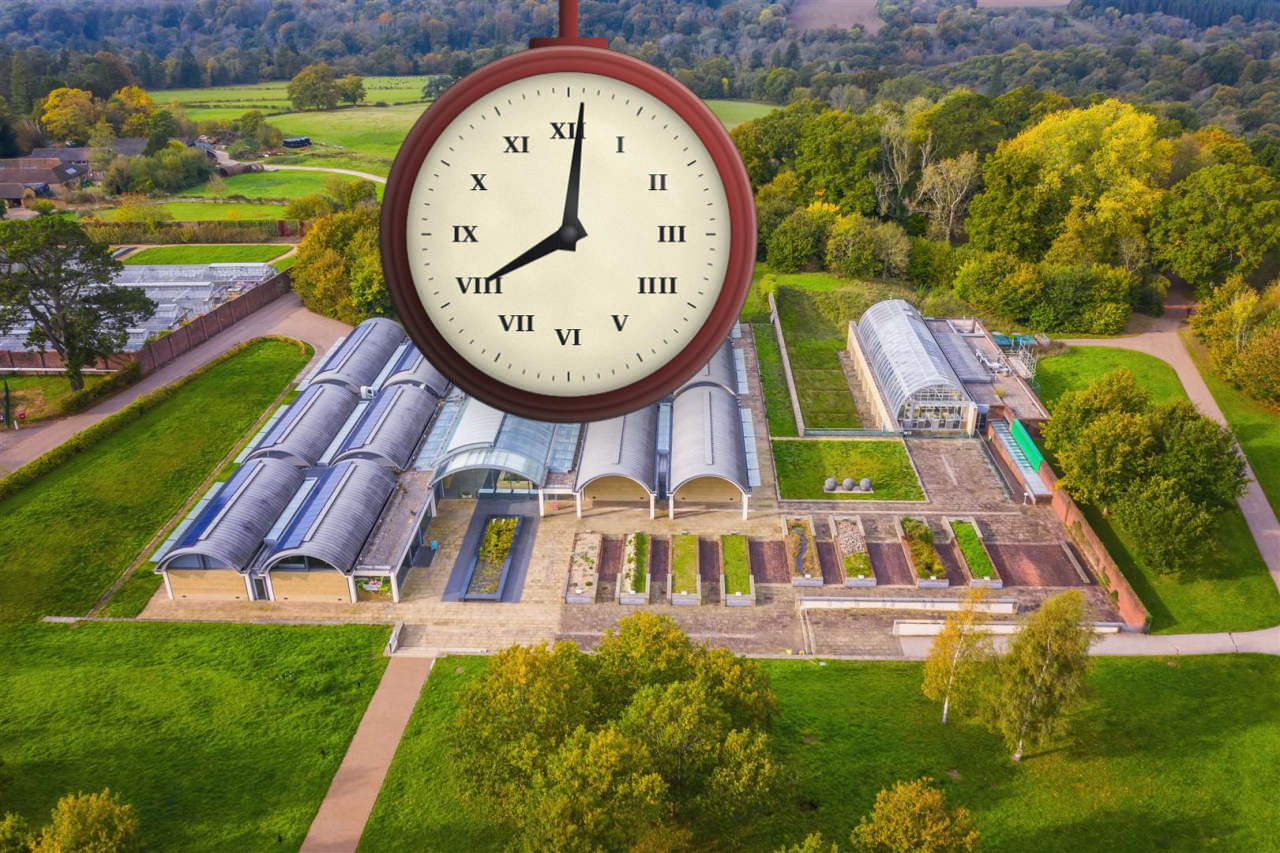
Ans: 8:01
